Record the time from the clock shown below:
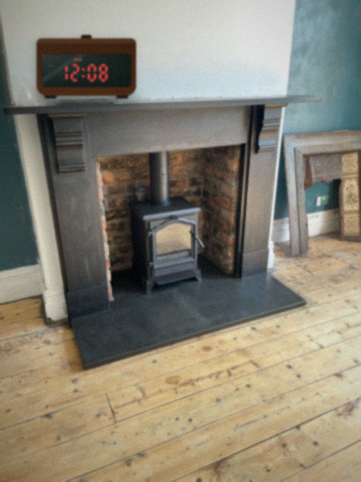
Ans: 12:08
